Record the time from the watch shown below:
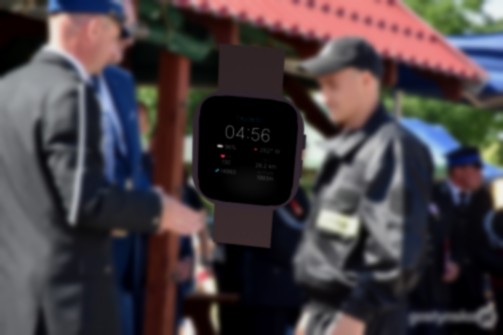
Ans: 4:56
